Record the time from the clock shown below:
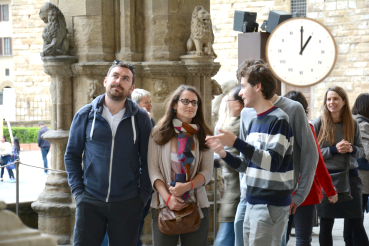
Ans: 1:00
